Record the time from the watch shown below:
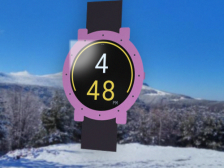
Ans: 4:48
